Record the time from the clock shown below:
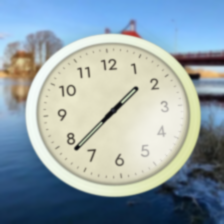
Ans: 1:38
